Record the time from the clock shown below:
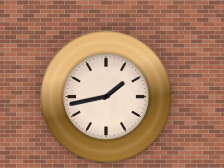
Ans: 1:43
